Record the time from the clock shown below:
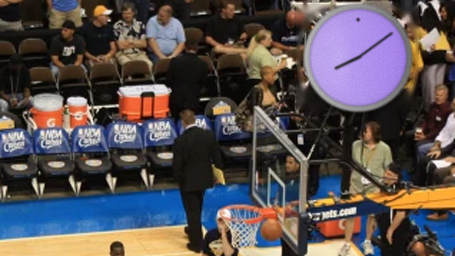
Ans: 8:09
